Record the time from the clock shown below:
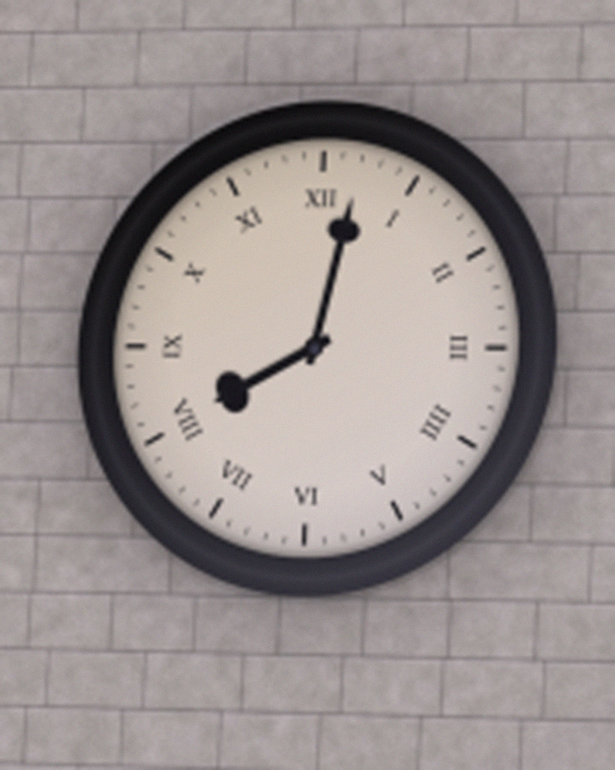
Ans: 8:02
